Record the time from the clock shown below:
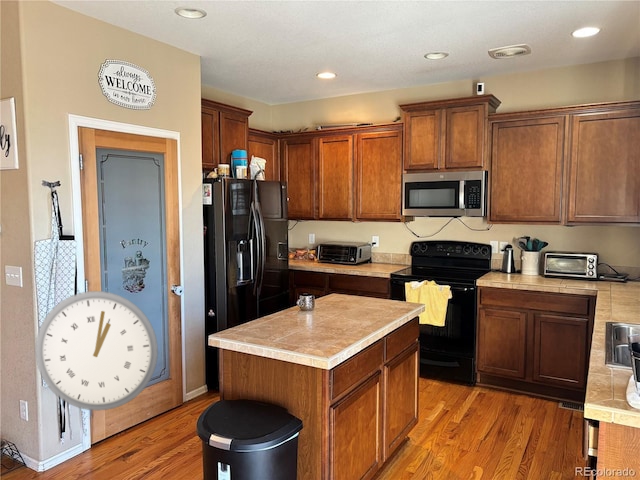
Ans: 1:03
